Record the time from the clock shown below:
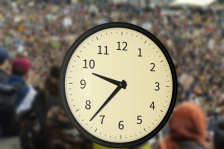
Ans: 9:37
